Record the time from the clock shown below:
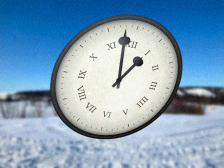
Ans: 12:58
